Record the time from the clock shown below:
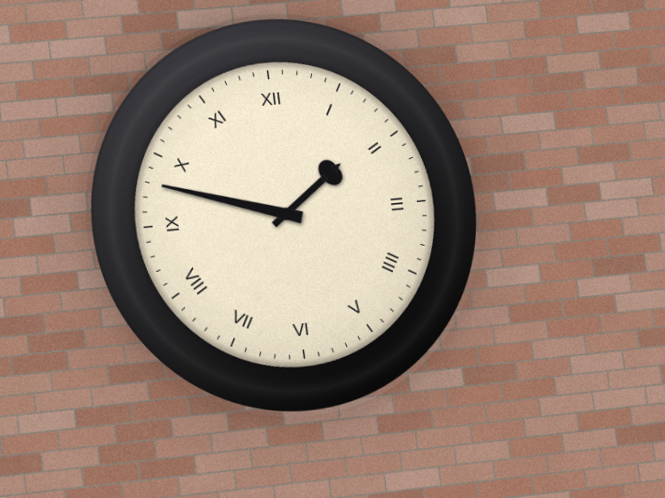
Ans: 1:48
